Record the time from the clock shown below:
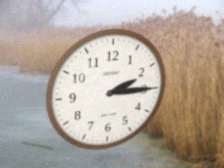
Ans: 2:15
